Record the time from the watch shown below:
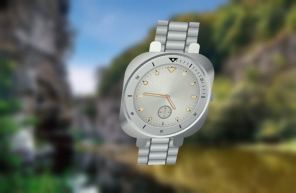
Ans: 4:46
